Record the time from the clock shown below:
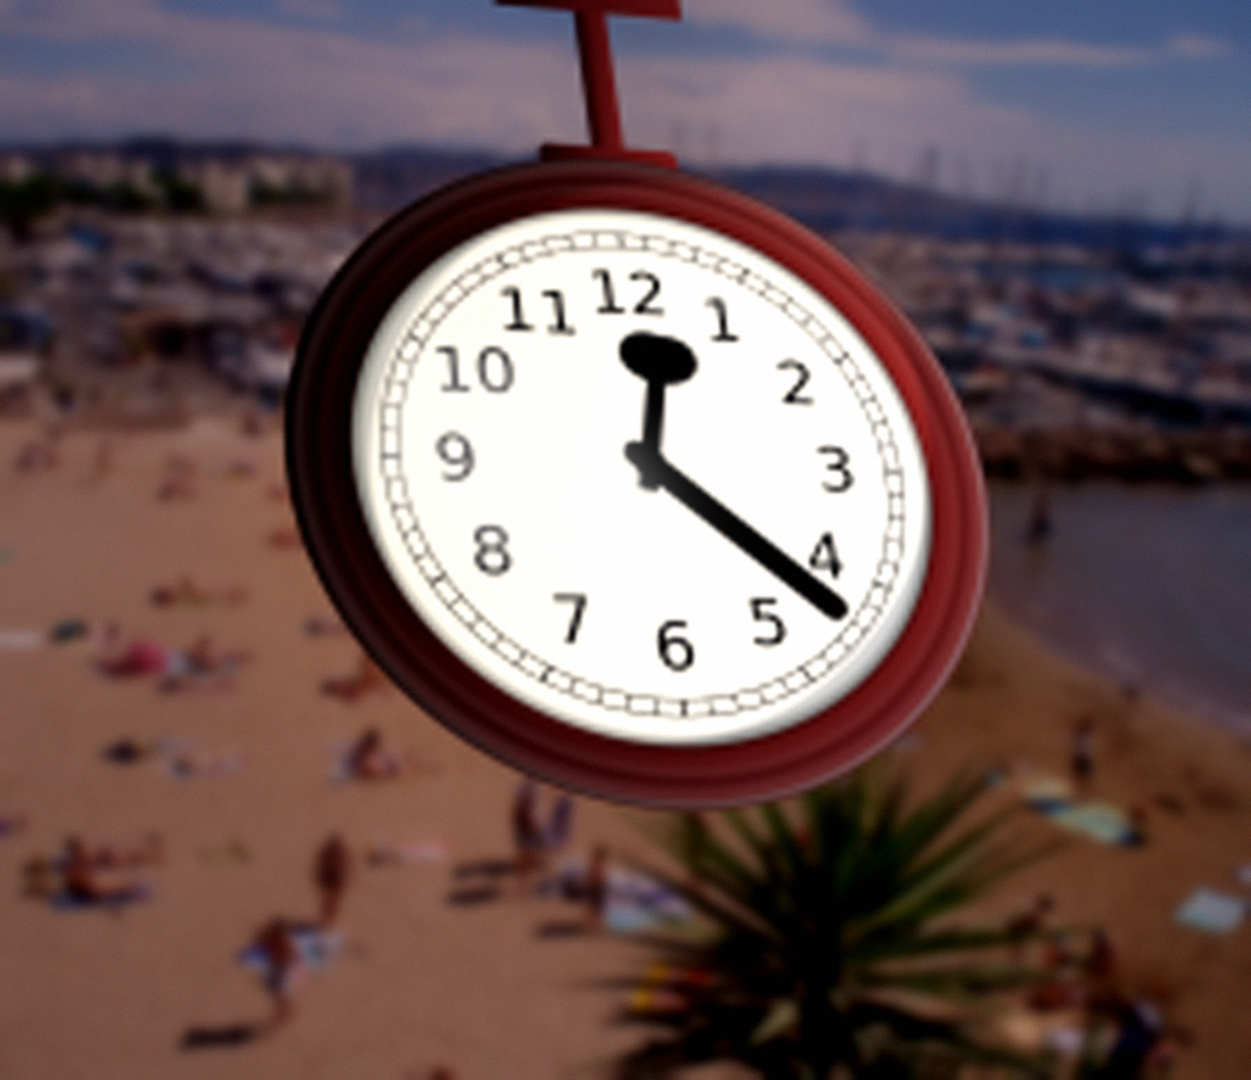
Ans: 12:22
